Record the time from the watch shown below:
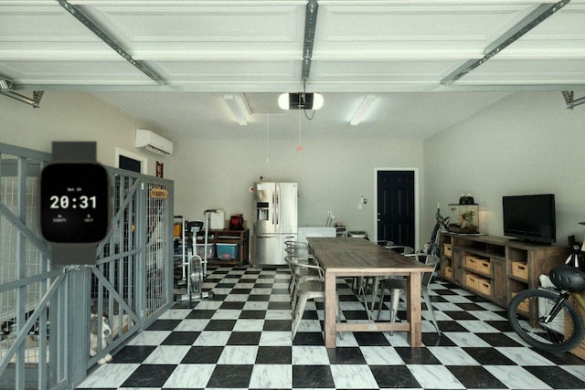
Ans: 20:31
